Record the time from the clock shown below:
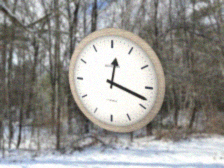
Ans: 12:18
